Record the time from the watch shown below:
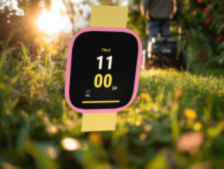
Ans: 11:00
